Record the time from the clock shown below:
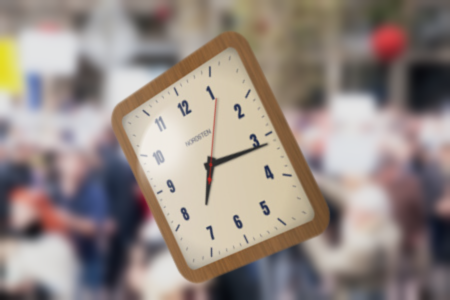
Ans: 7:16:06
